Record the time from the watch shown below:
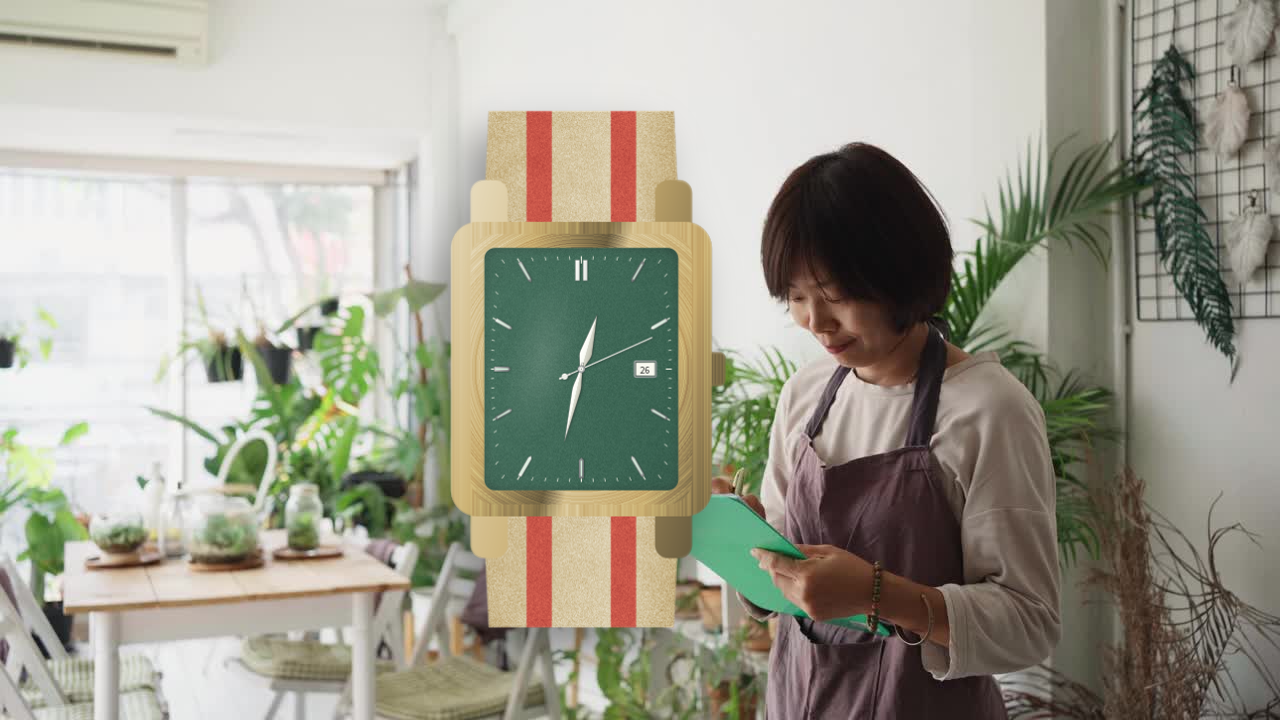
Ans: 12:32:11
